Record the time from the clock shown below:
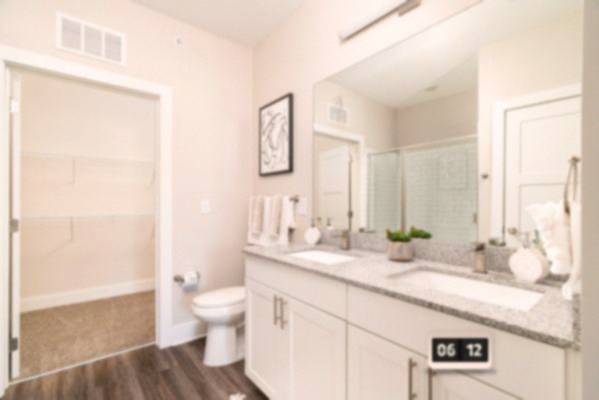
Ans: 6:12
